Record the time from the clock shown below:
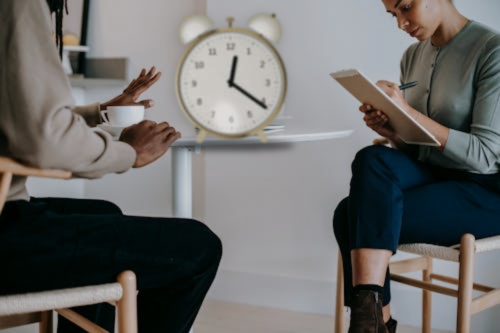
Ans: 12:21
